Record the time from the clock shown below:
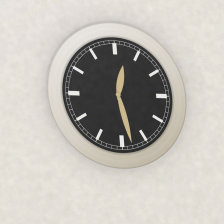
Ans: 12:28
